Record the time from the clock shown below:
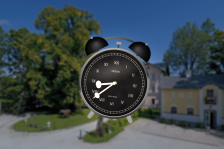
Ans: 8:38
